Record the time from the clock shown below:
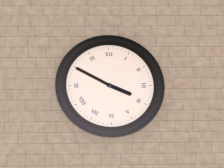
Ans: 3:50
